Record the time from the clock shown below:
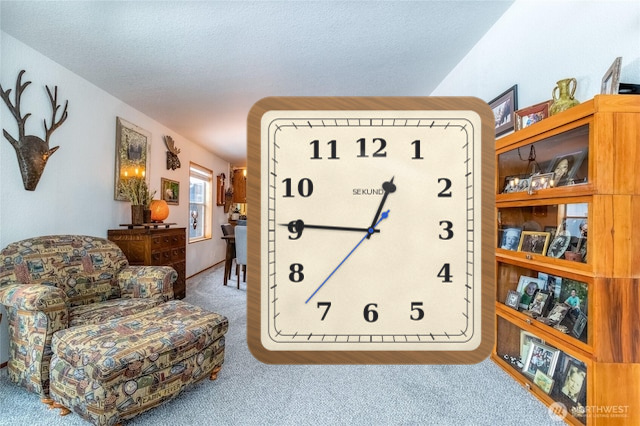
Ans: 12:45:37
